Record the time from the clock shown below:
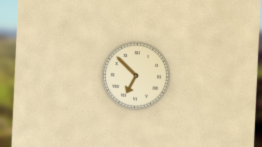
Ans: 6:52
